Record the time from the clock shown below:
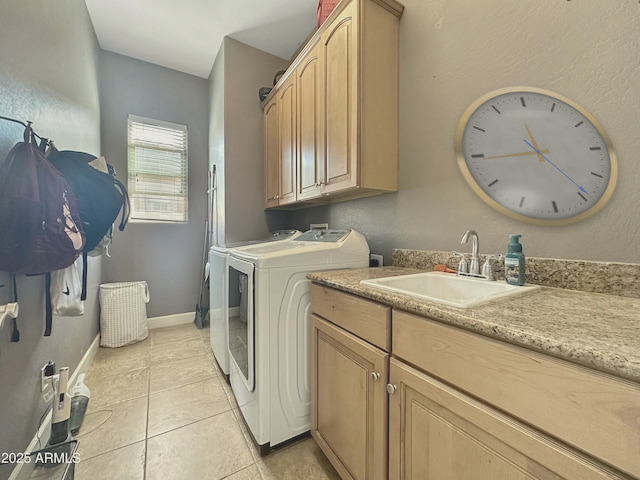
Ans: 11:44:24
